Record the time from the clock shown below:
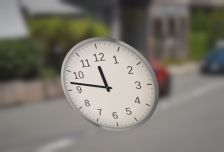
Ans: 11:47
